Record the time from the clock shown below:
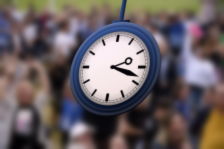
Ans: 2:18
